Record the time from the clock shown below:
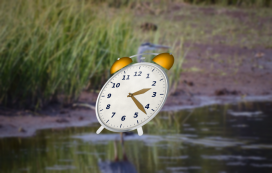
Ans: 2:22
